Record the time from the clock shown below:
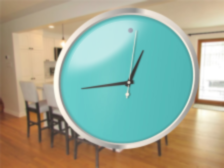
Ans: 12:44:01
